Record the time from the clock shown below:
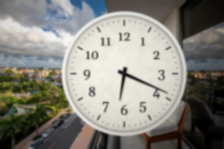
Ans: 6:19
